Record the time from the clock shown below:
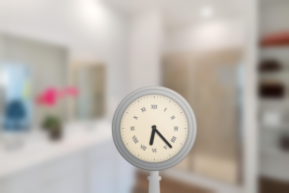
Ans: 6:23
